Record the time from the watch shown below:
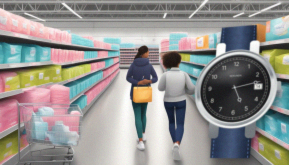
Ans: 5:13
